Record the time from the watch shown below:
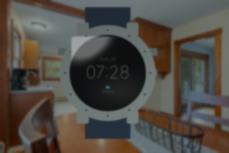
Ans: 7:28
